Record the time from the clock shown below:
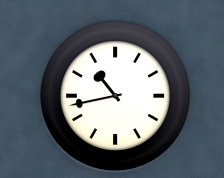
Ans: 10:43
